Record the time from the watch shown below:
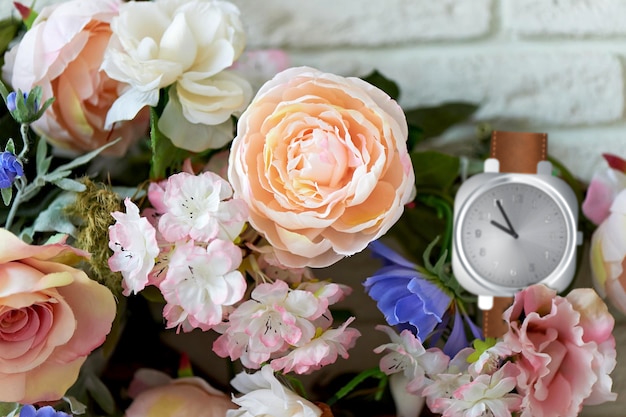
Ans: 9:55
